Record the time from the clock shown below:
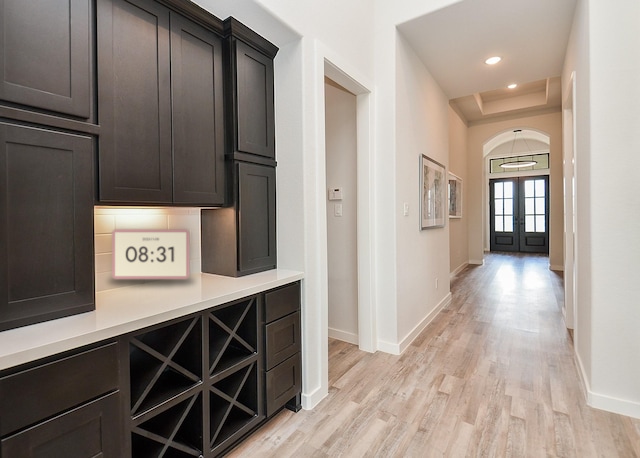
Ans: 8:31
